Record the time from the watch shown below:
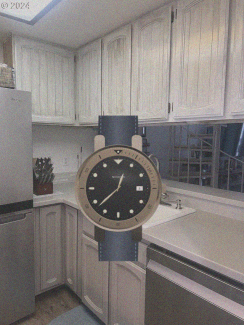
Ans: 12:38
